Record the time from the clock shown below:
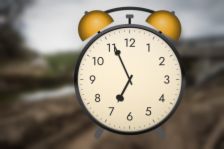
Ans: 6:56
